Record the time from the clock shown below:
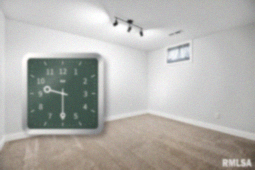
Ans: 9:30
